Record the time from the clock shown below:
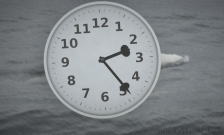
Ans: 2:24
